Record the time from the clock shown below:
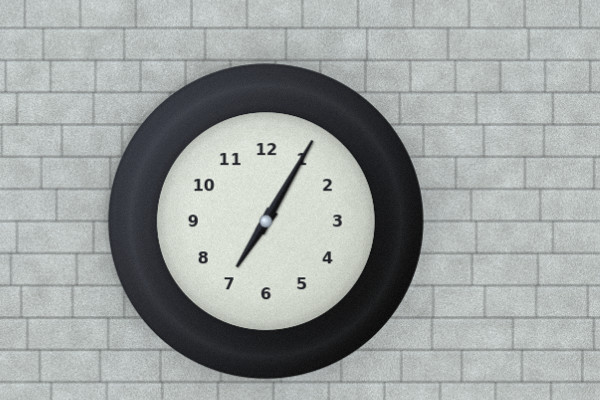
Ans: 7:05
